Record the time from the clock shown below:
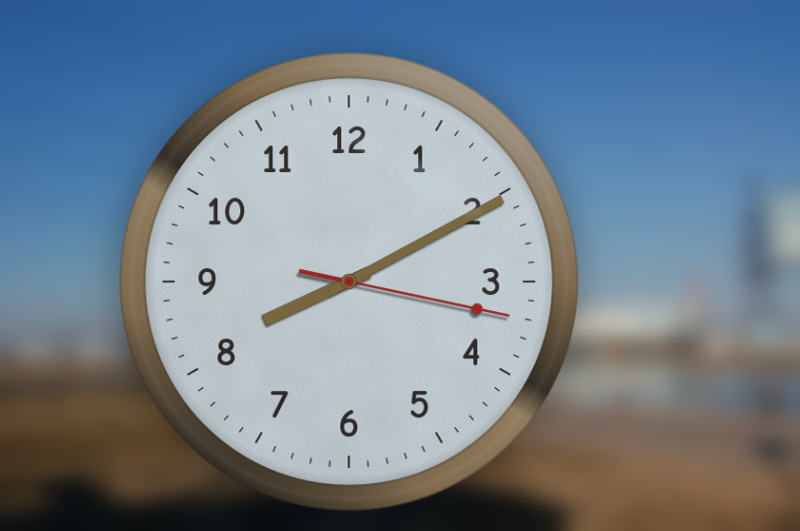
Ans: 8:10:17
